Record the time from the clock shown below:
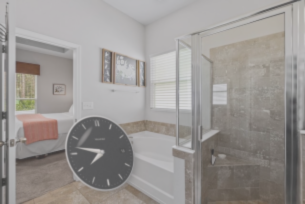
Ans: 7:47
